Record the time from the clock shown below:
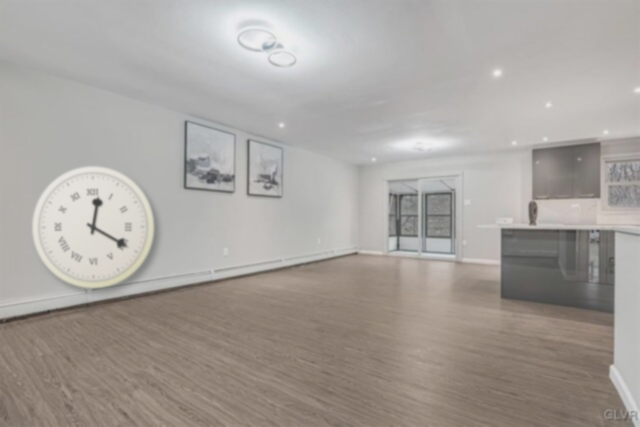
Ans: 12:20
